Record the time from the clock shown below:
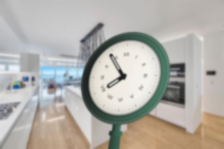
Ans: 7:54
